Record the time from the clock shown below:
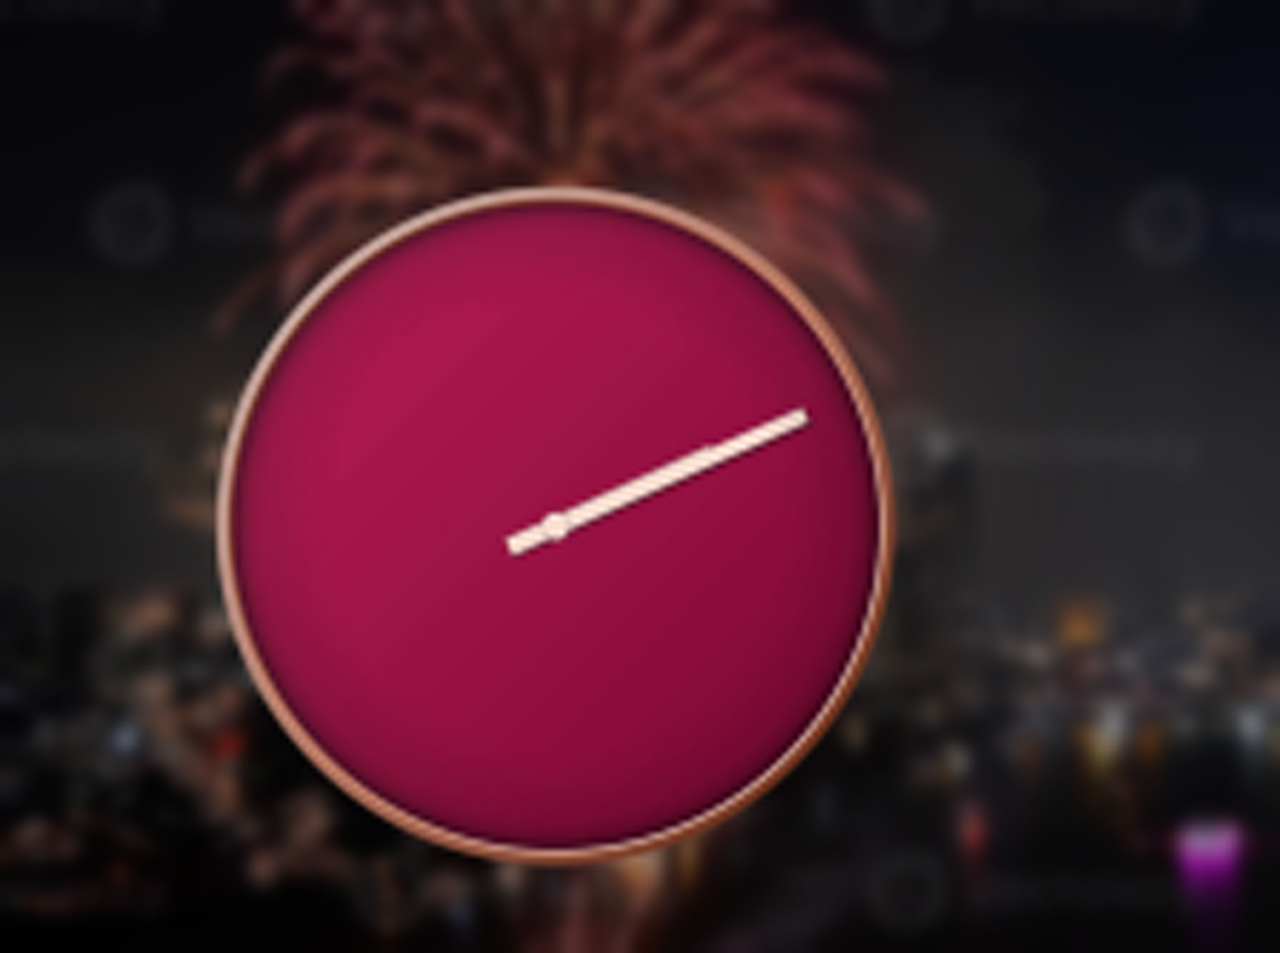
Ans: 2:11
